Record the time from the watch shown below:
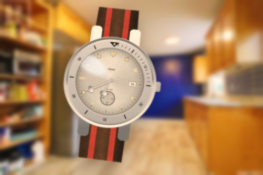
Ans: 6:40
